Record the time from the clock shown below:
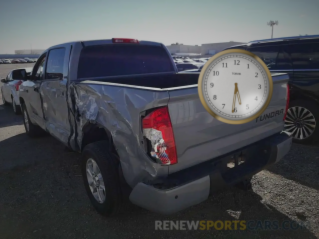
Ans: 5:31
